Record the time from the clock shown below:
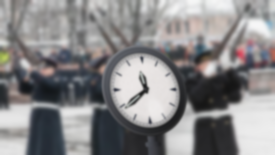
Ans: 11:39
